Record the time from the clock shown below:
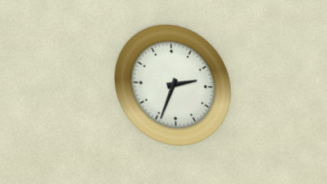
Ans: 2:34
